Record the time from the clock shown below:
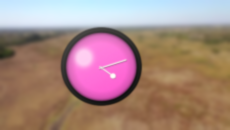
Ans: 4:12
